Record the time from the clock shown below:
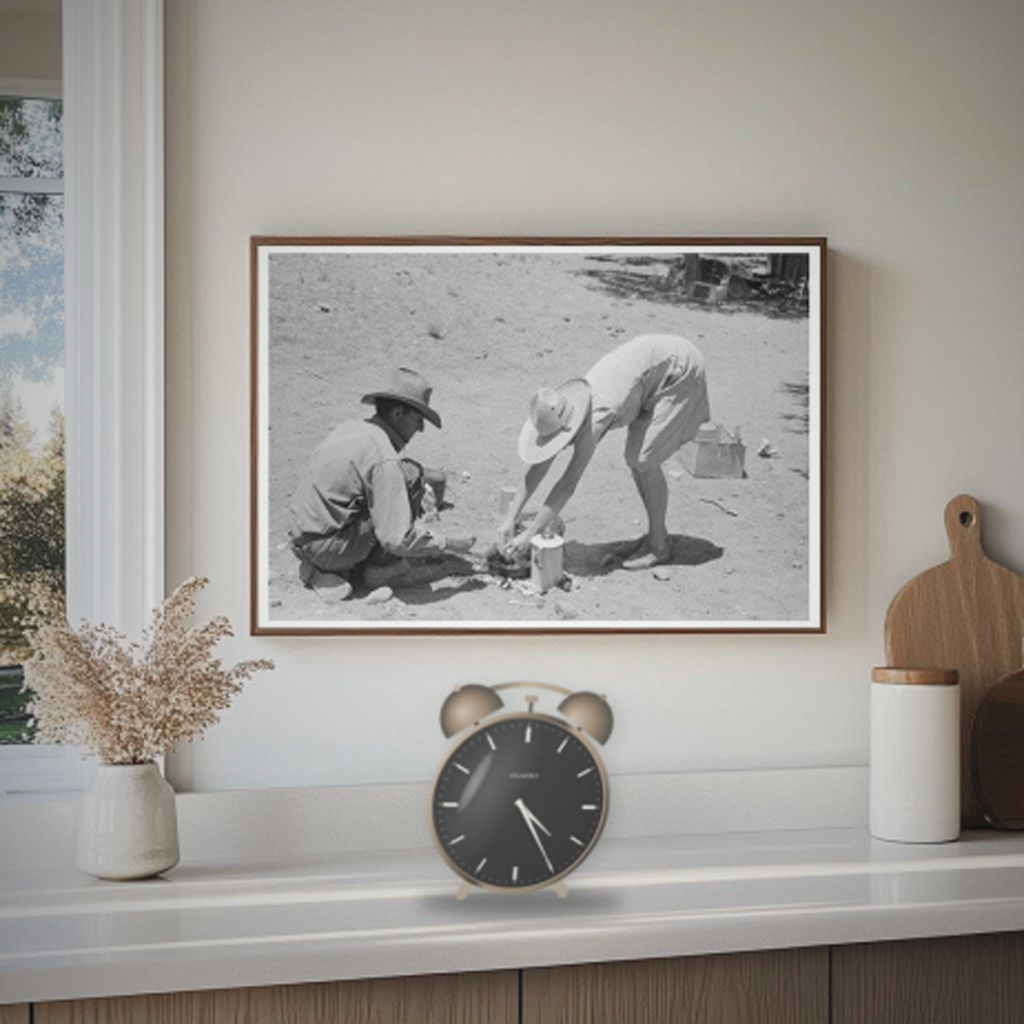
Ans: 4:25
